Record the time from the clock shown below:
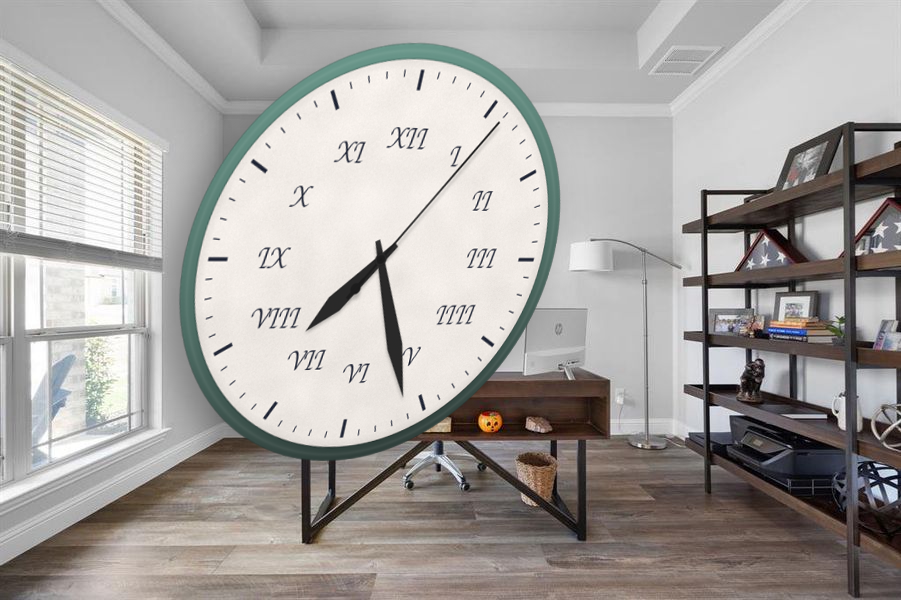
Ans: 7:26:06
